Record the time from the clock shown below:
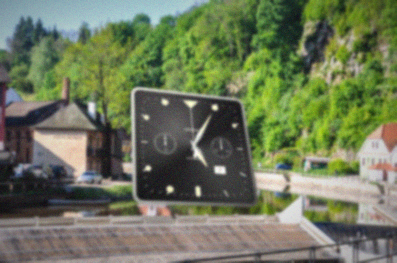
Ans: 5:05
